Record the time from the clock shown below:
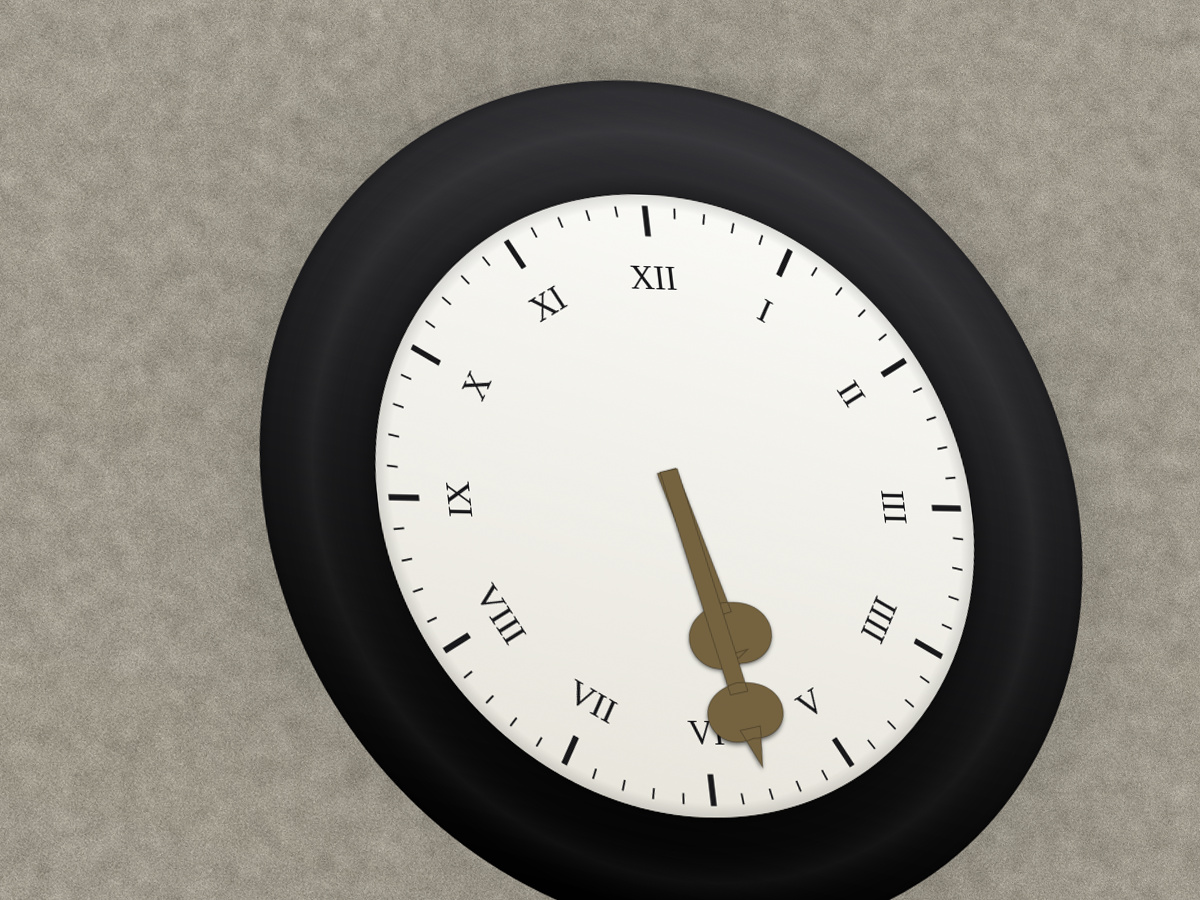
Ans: 5:28
